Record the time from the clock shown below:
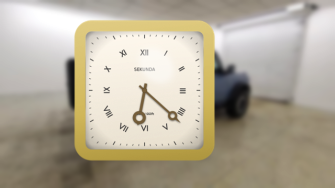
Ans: 6:22
